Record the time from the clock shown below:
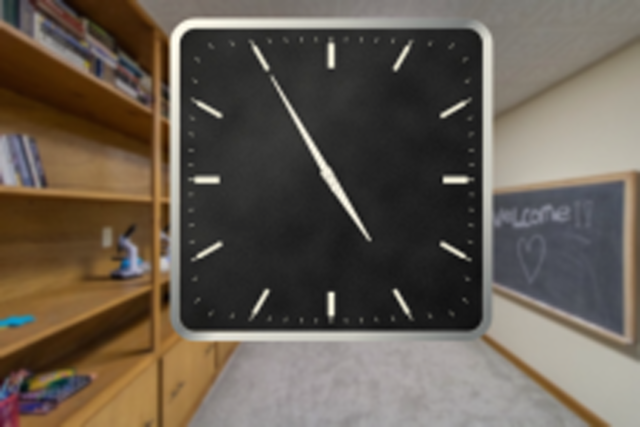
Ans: 4:55
